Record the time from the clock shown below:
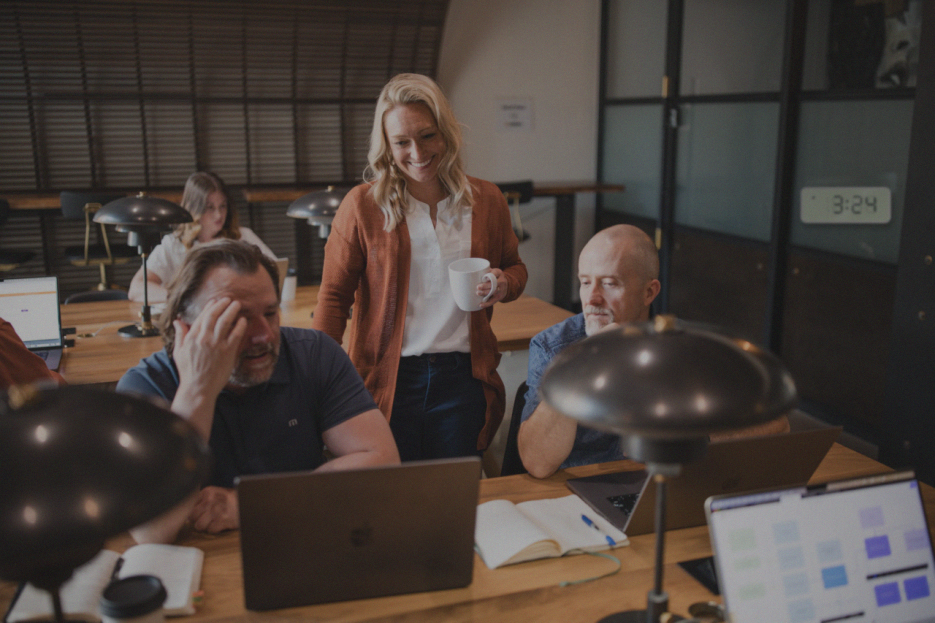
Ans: 3:24
